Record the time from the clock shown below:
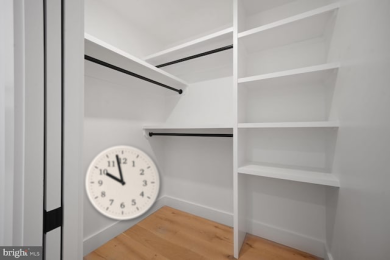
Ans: 9:58
